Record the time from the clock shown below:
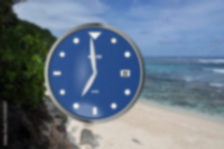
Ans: 6:59
